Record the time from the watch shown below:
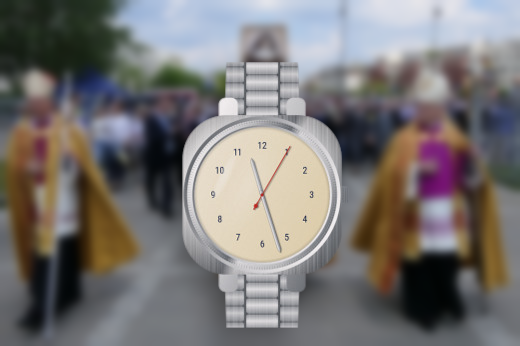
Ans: 11:27:05
